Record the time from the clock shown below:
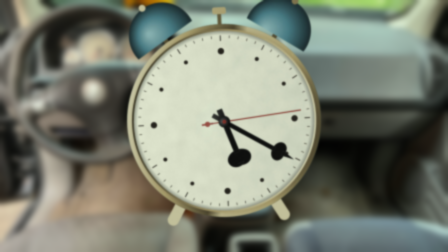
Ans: 5:20:14
